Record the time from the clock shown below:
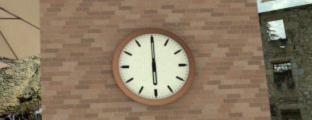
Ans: 6:00
